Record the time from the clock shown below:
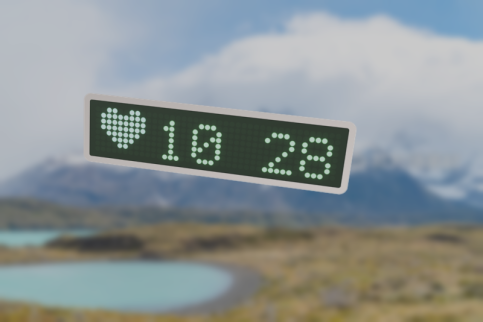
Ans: 10:28
